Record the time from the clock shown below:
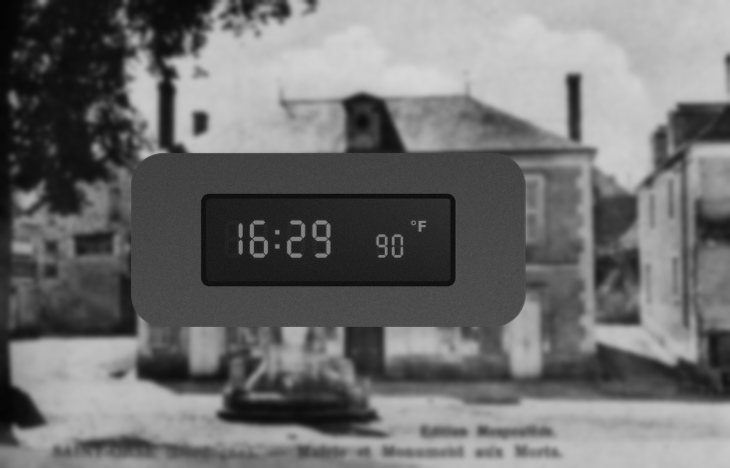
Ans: 16:29
